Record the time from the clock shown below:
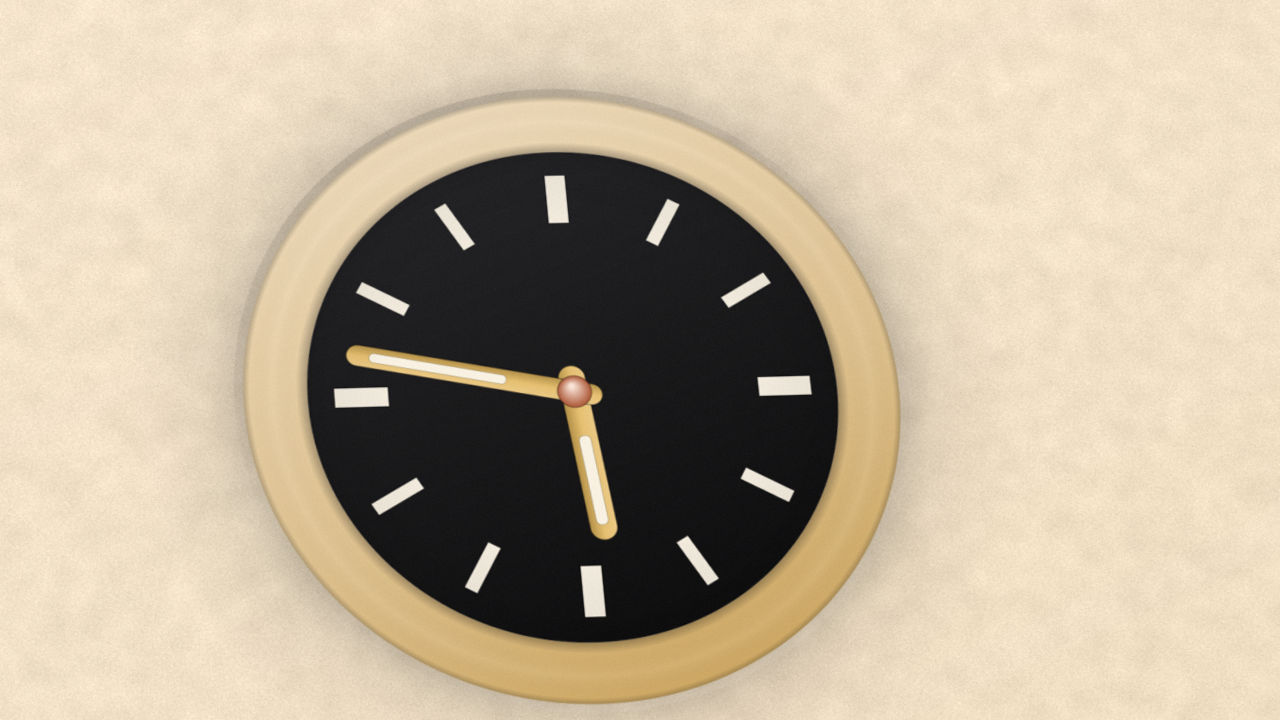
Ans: 5:47
